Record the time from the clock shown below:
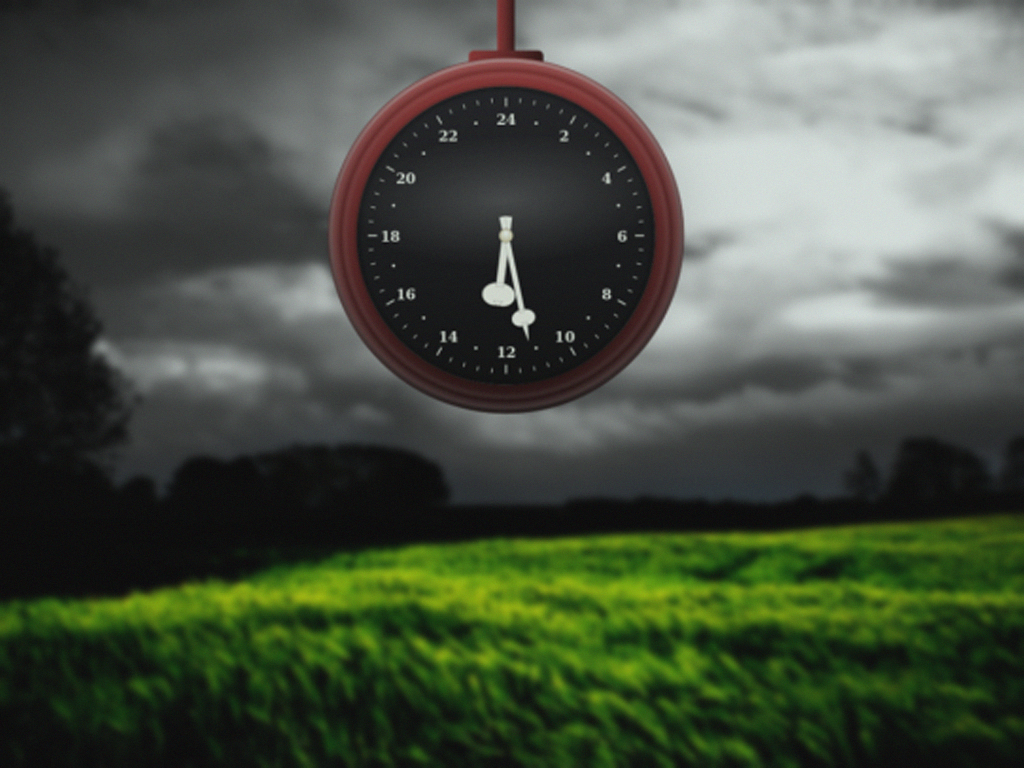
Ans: 12:28
